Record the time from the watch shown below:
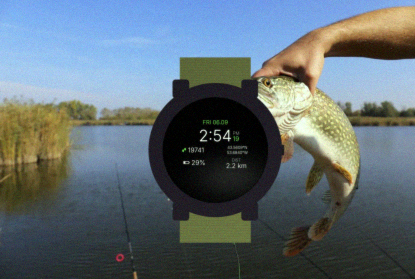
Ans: 2:54
